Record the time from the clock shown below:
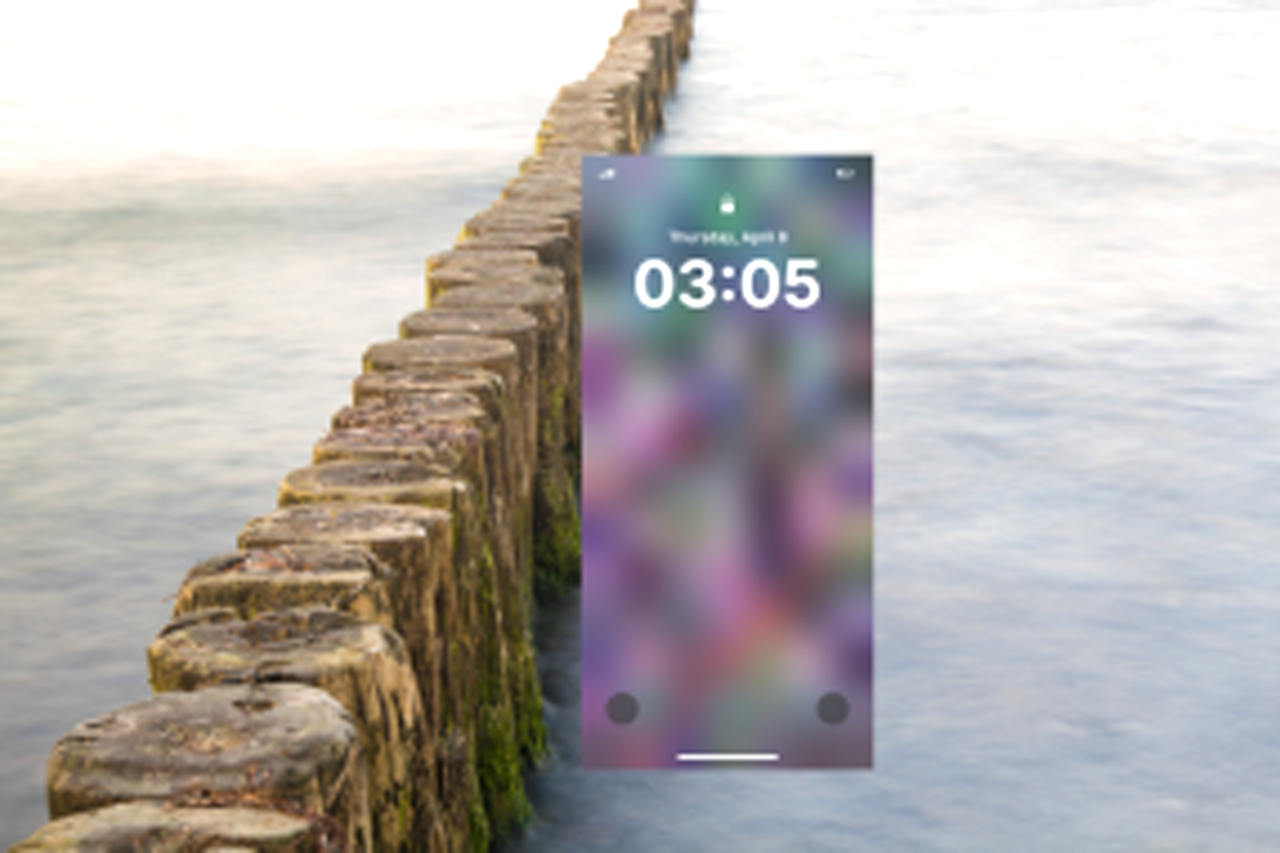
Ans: 3:05
